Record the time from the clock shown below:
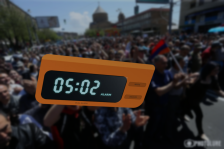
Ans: 5:02
